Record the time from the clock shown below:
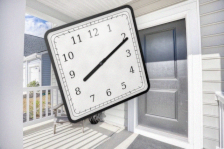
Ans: 8:11
